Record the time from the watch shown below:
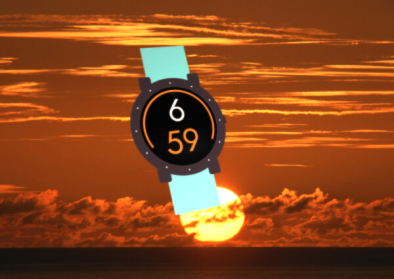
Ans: 6:59
